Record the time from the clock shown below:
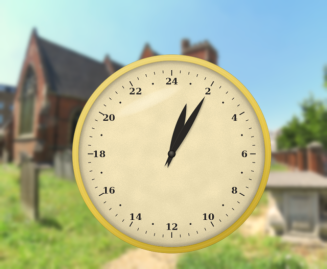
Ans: 1:05
